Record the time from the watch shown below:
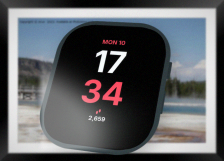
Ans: 17:34
